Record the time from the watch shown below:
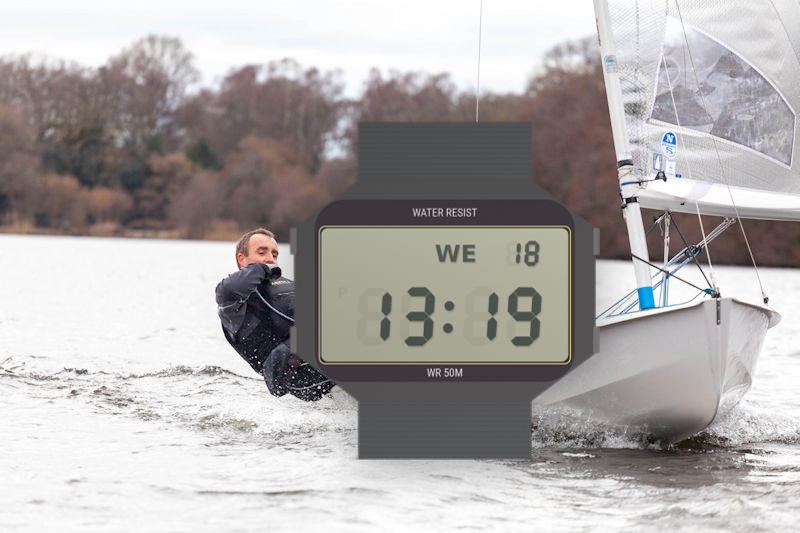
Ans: 13:19
